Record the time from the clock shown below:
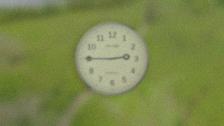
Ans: 2:45
